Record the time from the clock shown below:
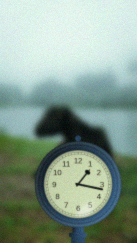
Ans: 1:17
